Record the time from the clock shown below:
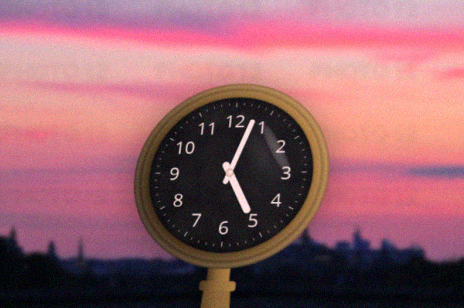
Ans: 5:03
